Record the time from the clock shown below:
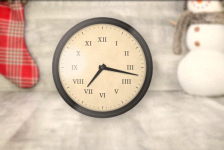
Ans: 7:17
